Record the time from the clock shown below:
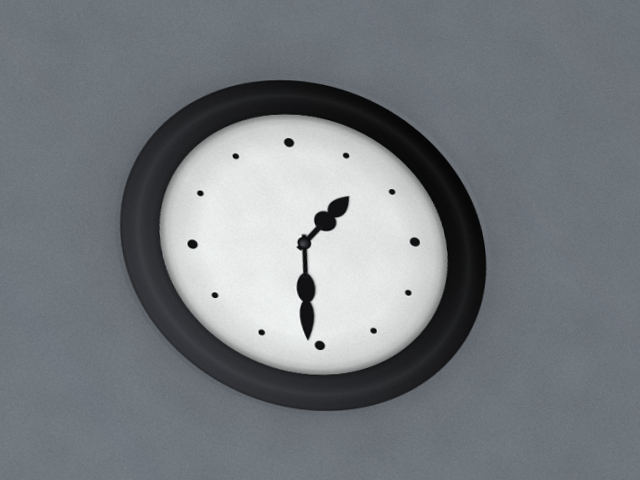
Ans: 1:31
